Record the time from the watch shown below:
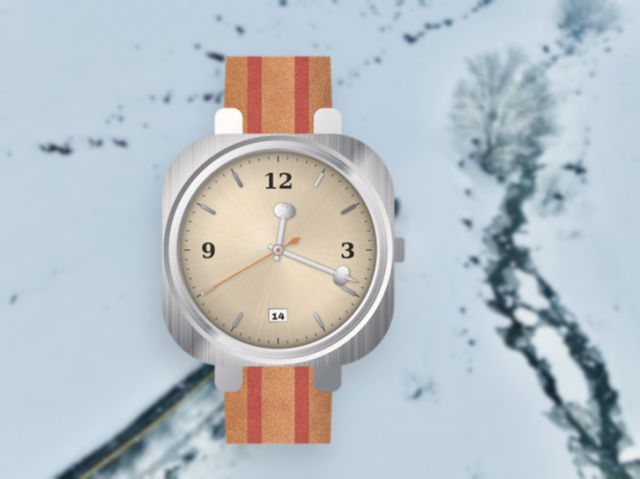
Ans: 12:18:40
